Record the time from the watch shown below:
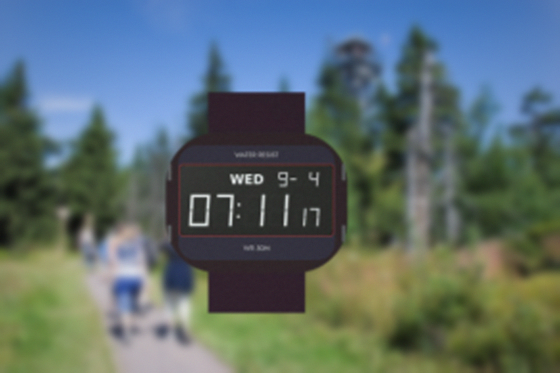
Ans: 7:11:17
